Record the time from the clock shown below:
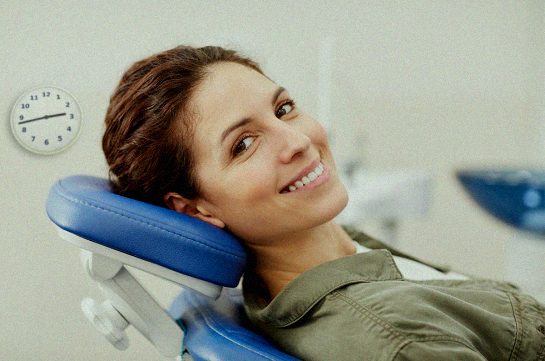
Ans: 2:43
